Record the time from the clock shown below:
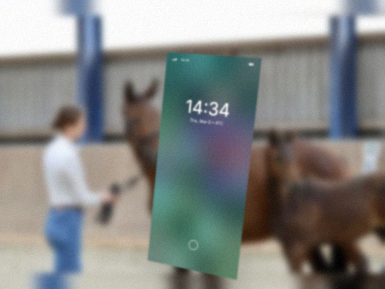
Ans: 14:34
